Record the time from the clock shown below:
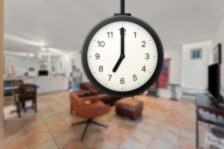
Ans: 7:00
